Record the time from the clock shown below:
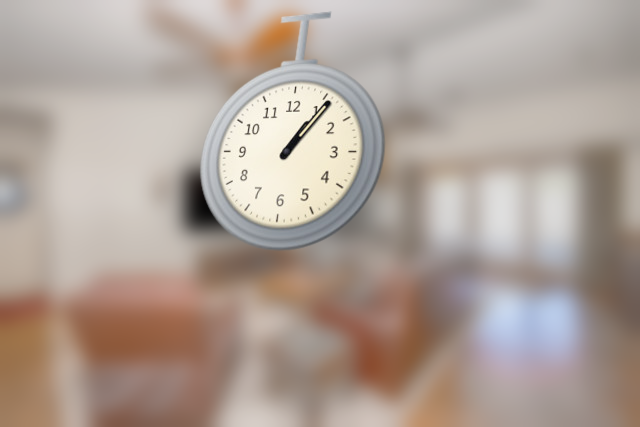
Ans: 1:06
